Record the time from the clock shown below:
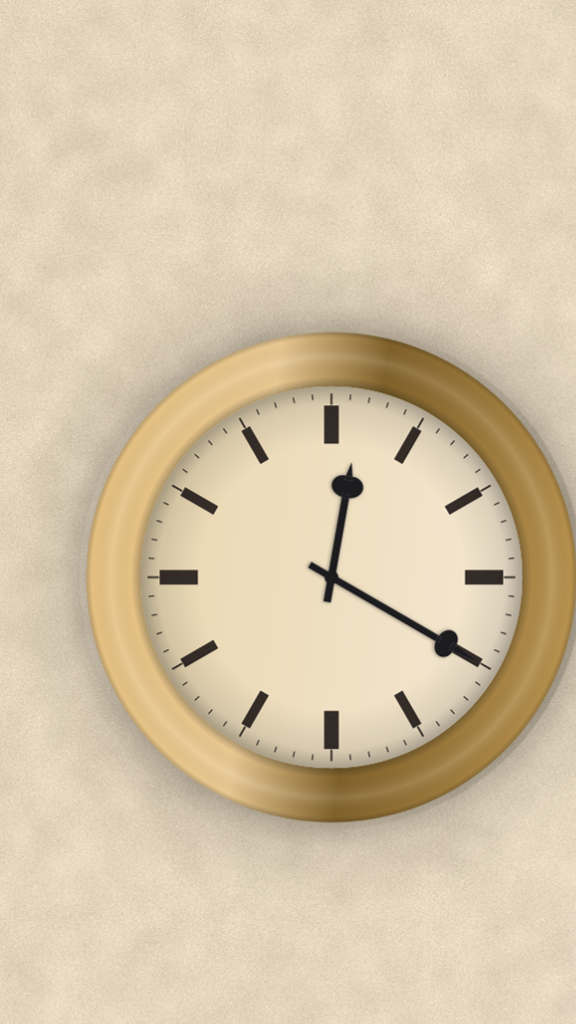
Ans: 12:20
